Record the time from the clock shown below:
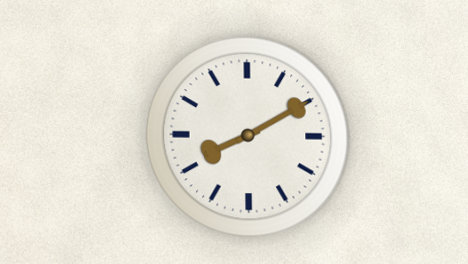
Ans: 8:10
